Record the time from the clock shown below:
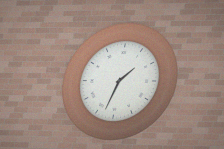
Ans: 1:33
